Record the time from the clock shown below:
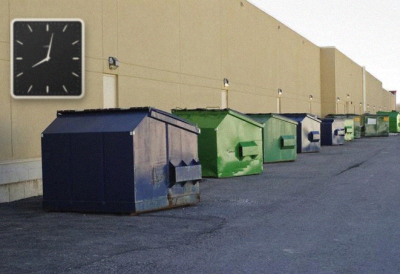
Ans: 8:02
